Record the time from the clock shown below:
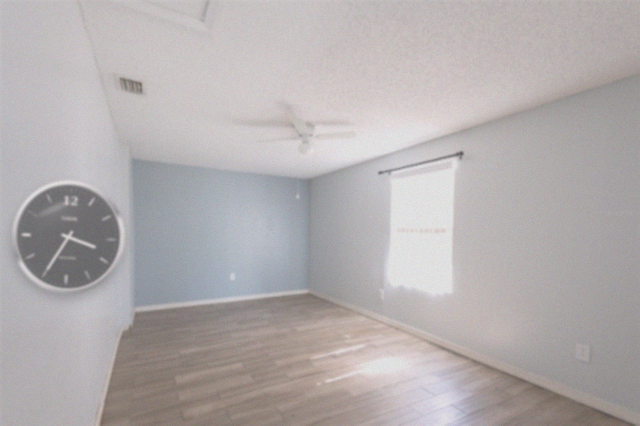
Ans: 3:35
